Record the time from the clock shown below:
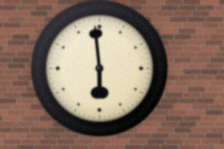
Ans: 5:59
